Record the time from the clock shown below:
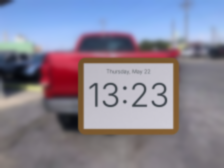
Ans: 13:23
